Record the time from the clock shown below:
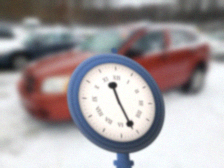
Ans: 11:26
